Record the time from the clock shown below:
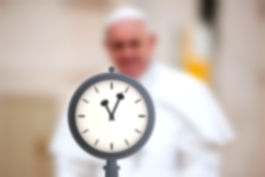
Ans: 11:04
